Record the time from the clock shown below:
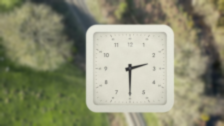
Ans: 2:30
